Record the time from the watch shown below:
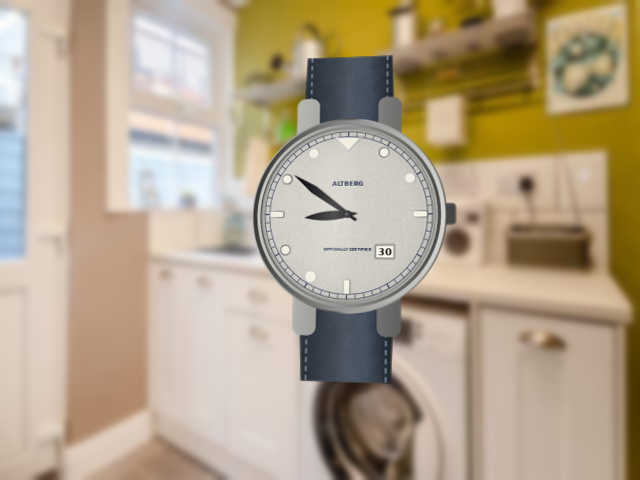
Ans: 8:51
